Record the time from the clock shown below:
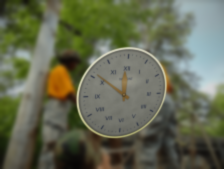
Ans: 11:51
